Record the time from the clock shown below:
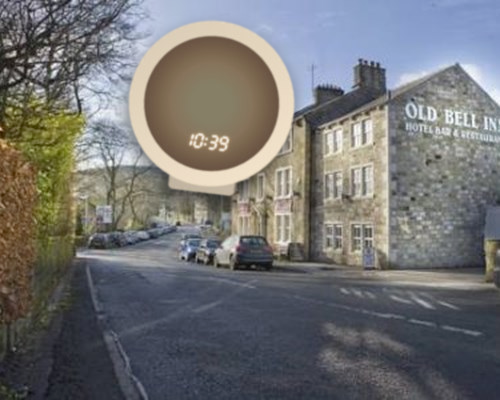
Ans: 10:39
